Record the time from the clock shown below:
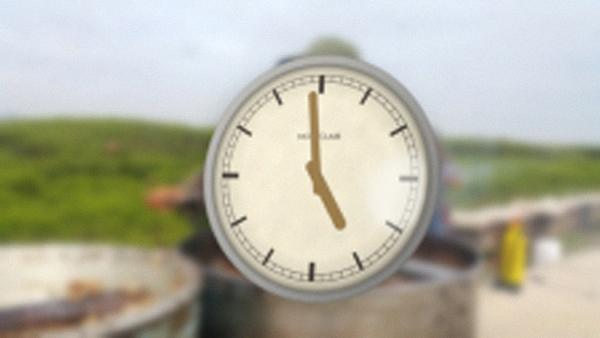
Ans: 4:59
